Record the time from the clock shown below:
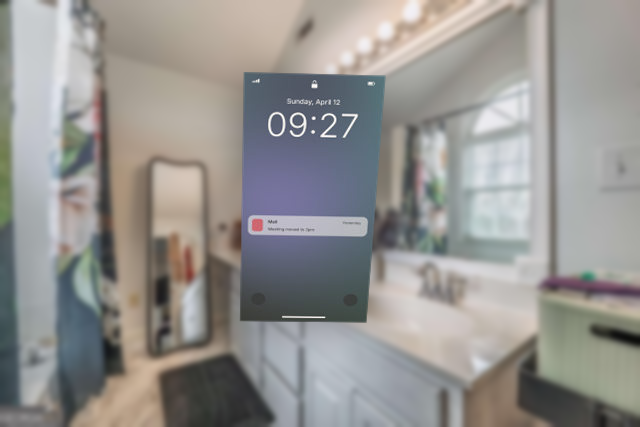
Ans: 9:27
